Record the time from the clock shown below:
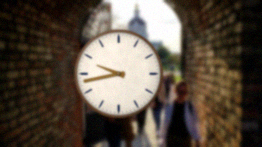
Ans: 9:43
